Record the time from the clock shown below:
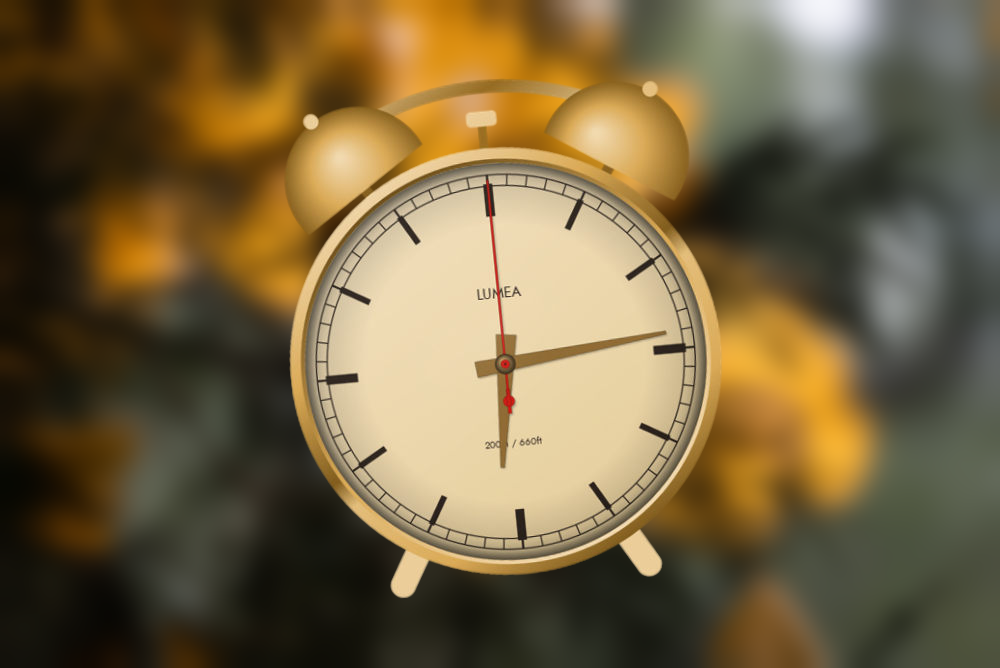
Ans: 6:14:00
